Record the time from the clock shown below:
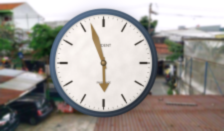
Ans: 5:57
